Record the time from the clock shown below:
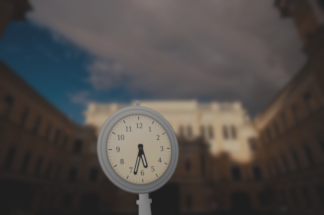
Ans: 5:33
